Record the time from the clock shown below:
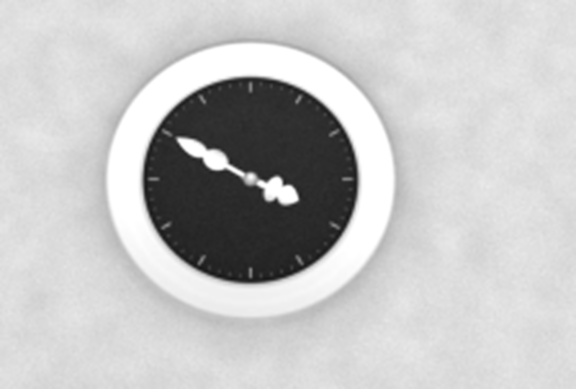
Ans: 3:50
